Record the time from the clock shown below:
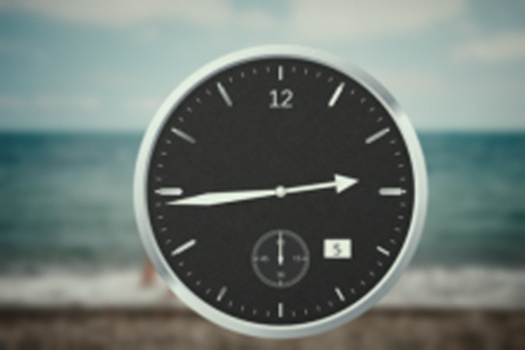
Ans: 2:44
